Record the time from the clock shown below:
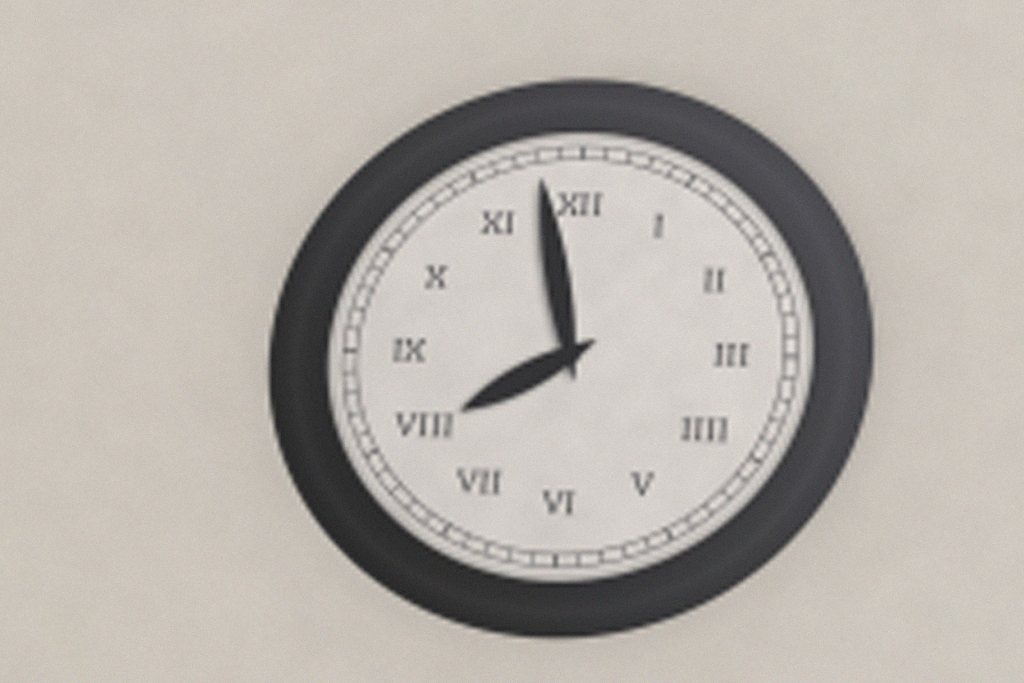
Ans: 7:58
